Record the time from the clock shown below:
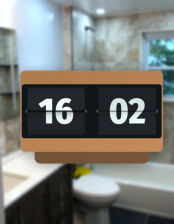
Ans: 16:02
